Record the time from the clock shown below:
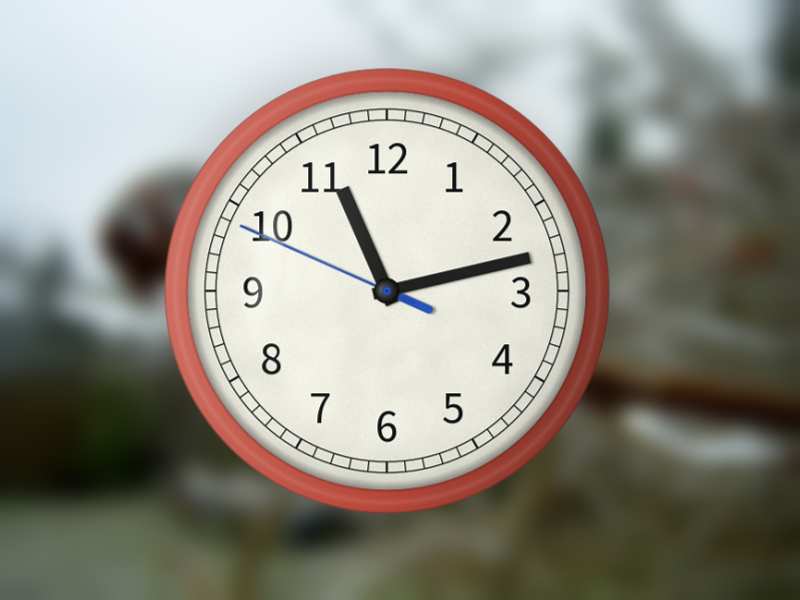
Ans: 11:12:49
